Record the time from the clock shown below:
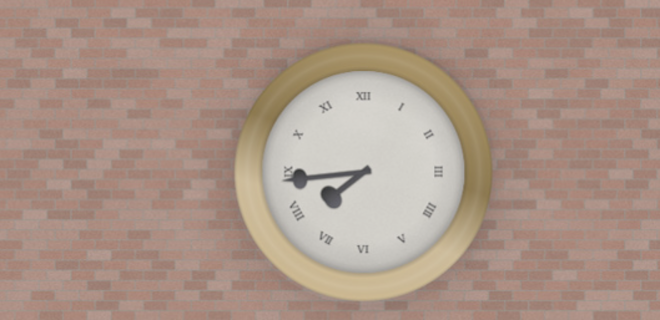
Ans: 7:44
